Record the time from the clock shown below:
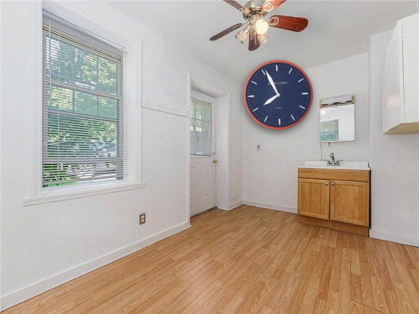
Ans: 7:56
